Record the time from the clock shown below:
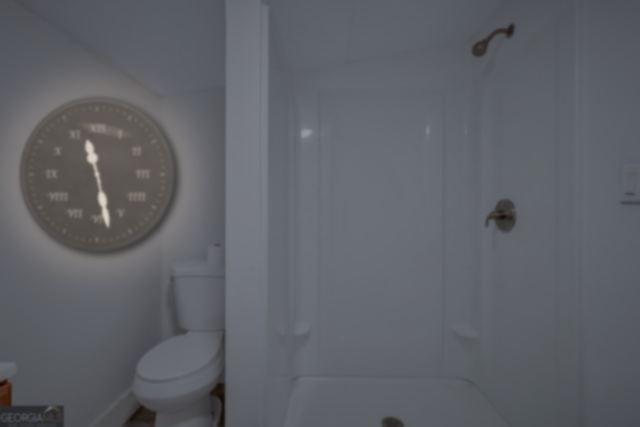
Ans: 11:28
